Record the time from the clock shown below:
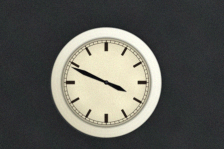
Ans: 3:49
